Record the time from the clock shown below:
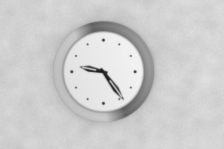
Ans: 9:24
